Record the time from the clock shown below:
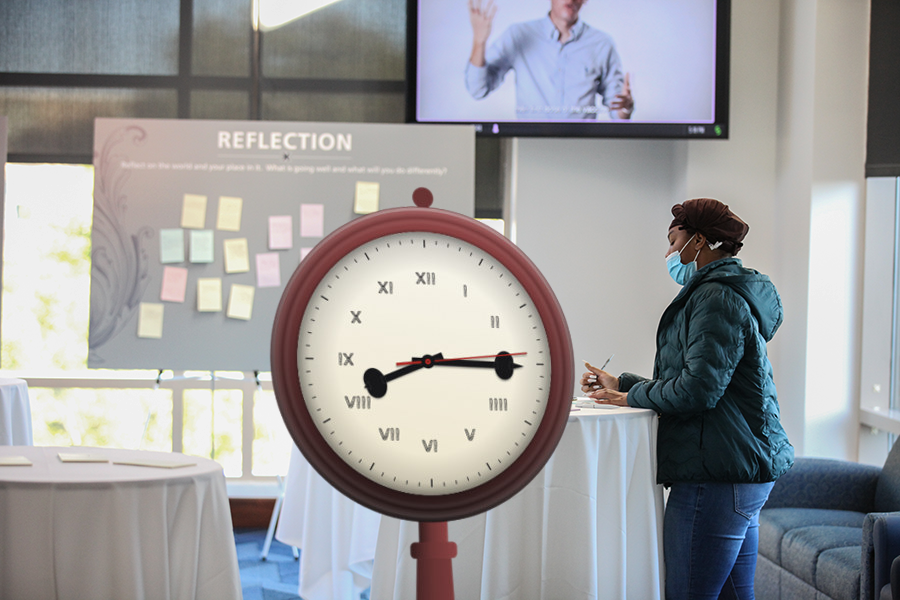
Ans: 8:15:14
